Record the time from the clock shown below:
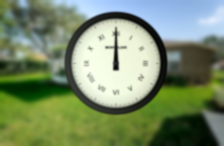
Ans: 12:00
